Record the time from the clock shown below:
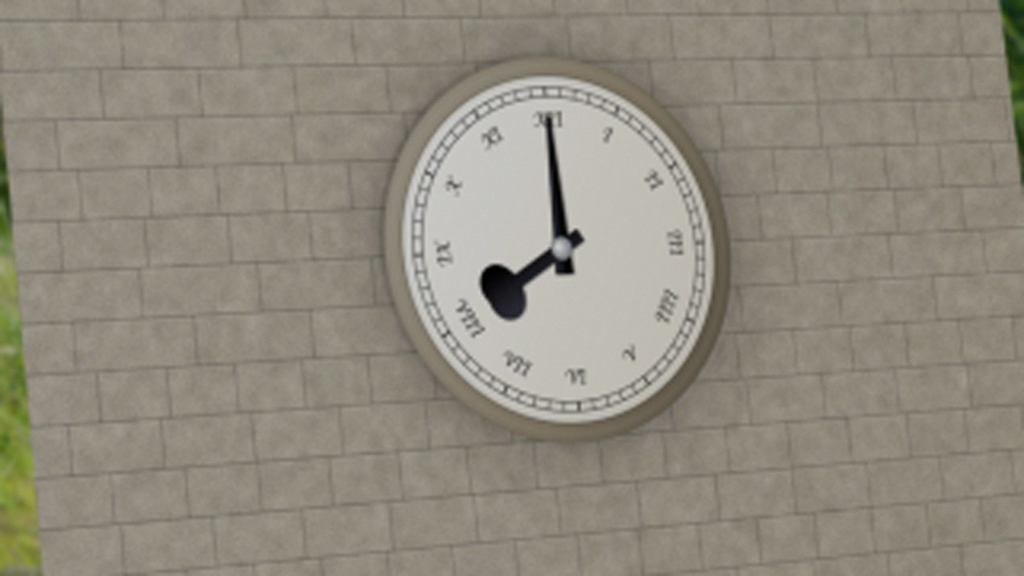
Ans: 8:00
